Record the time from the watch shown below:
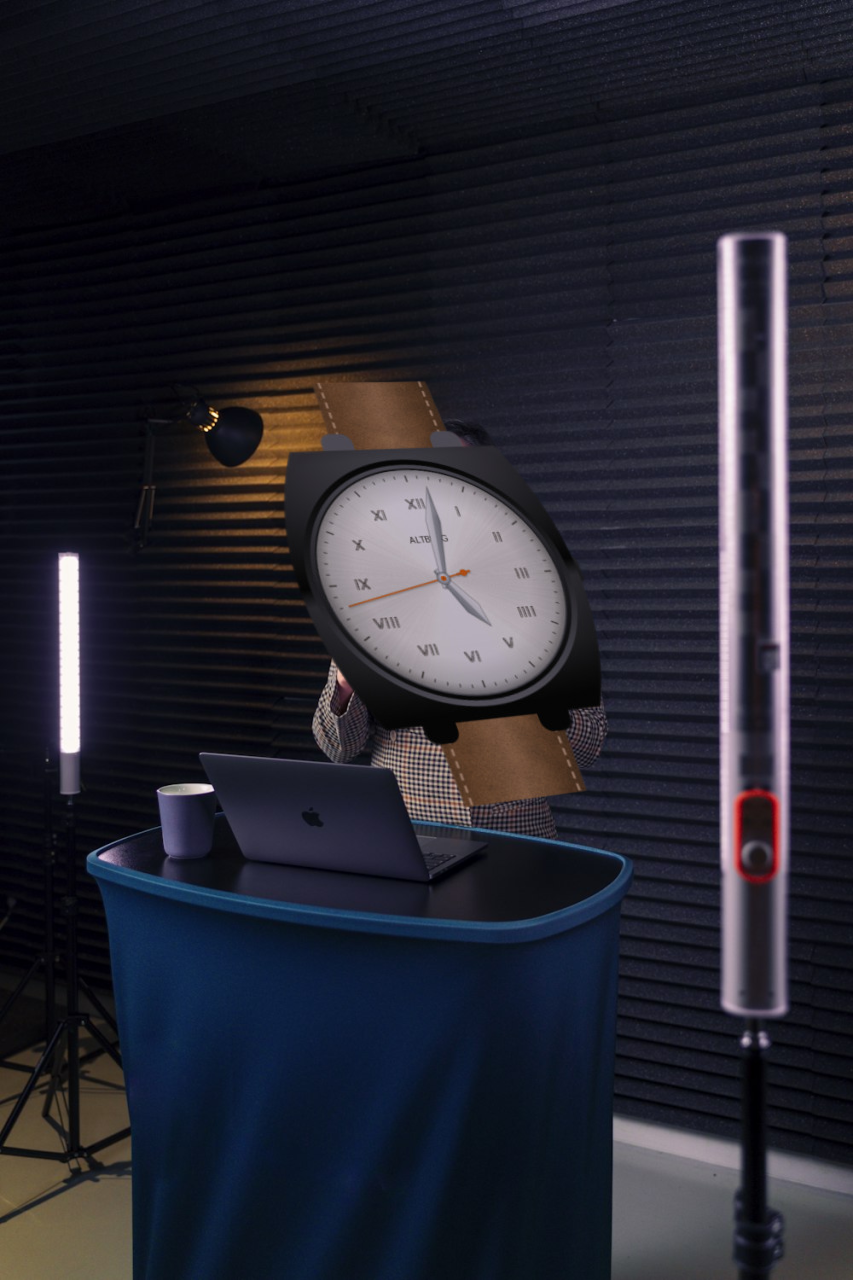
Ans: 5:01:43
